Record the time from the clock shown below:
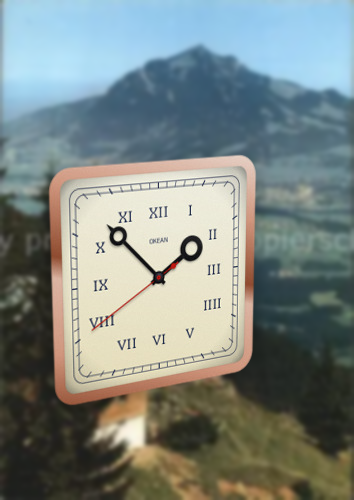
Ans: 1:52:40
